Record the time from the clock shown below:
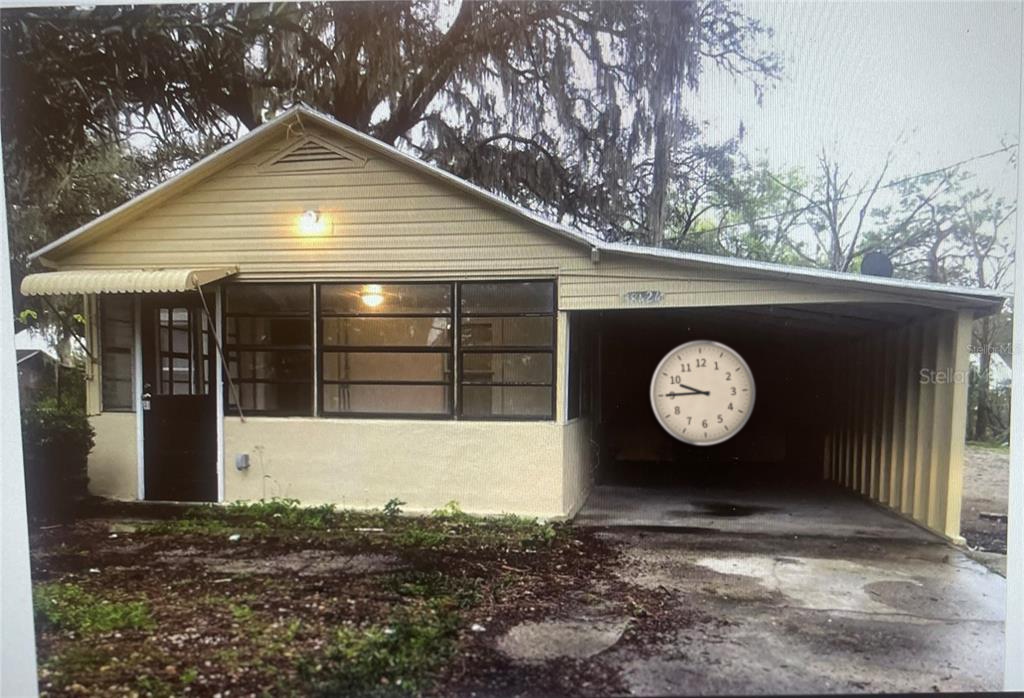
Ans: 9:45
